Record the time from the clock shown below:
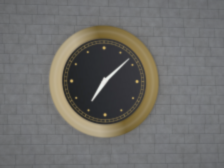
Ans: 7:08
